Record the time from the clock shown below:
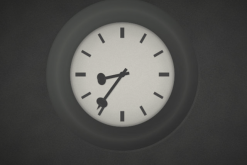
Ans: 8:36
